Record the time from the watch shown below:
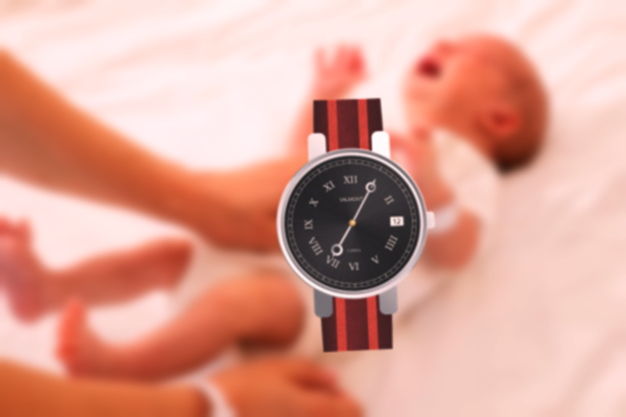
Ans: 7:05
